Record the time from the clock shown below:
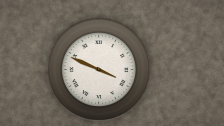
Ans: 3:49
